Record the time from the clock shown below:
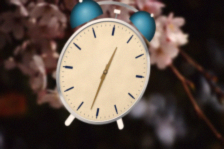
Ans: 12:32
